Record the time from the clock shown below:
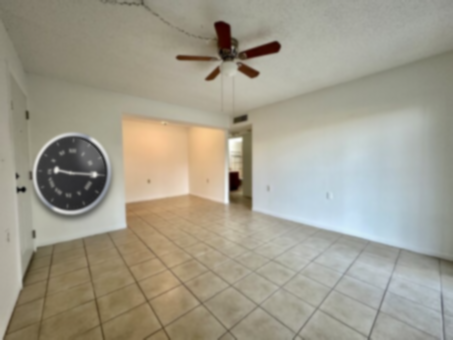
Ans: 9:15
